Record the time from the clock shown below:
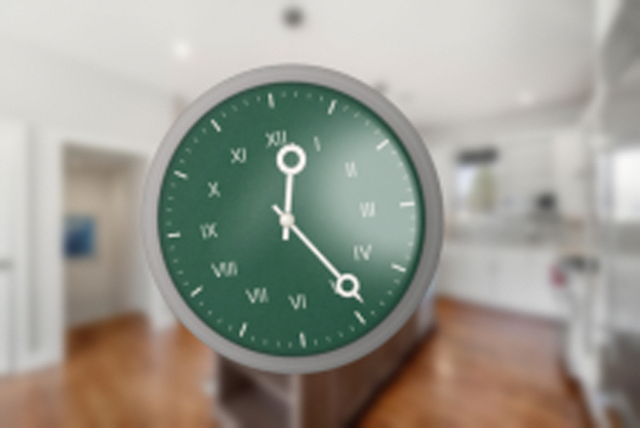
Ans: 12:24
